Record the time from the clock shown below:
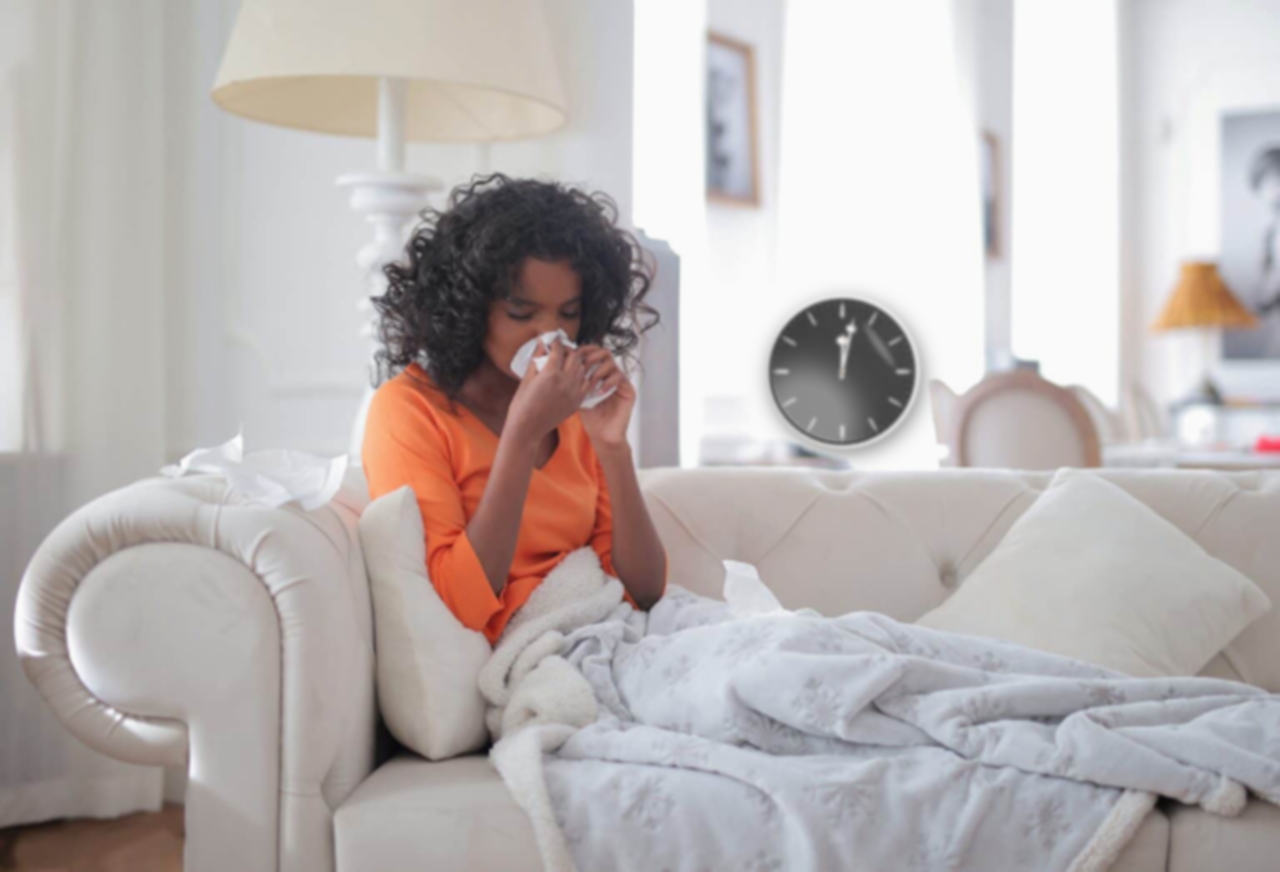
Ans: 12:02
